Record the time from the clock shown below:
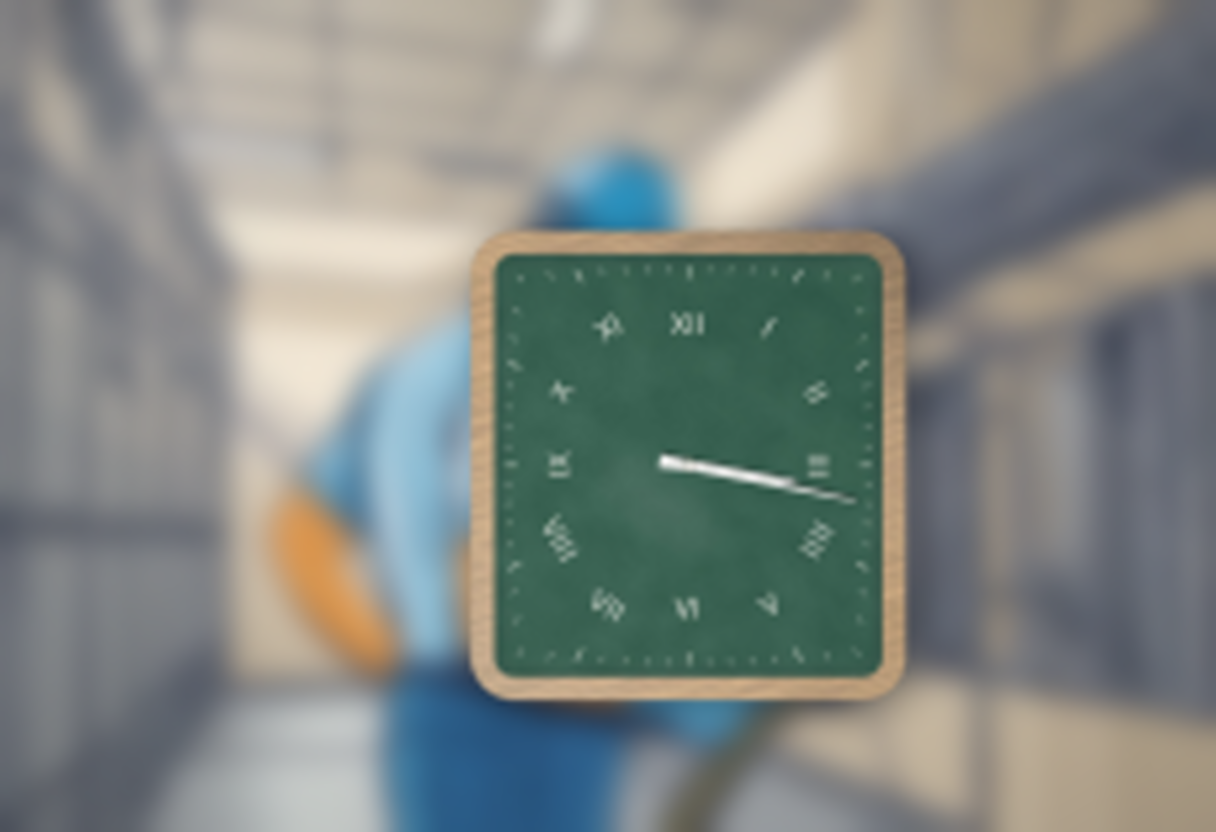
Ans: 3:17
